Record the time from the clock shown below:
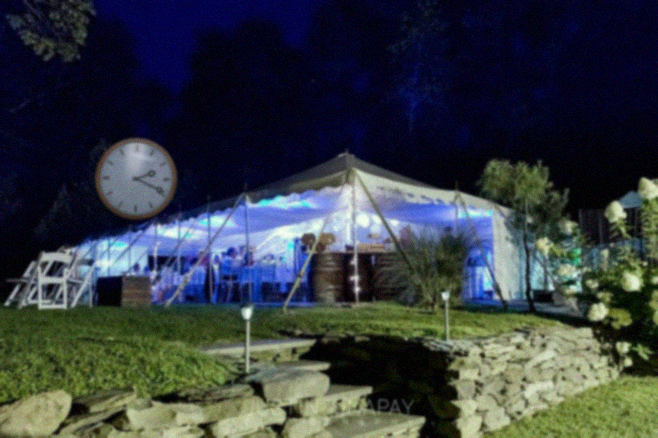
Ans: 2:19
